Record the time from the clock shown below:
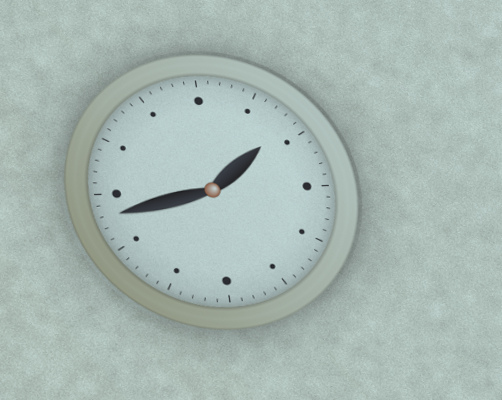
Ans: 1:43
